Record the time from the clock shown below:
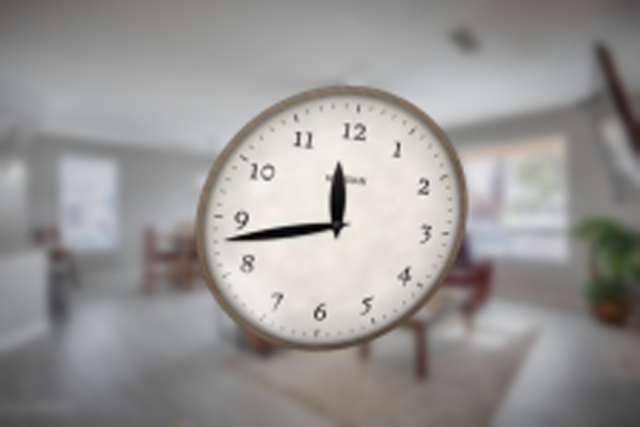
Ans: 11:43
